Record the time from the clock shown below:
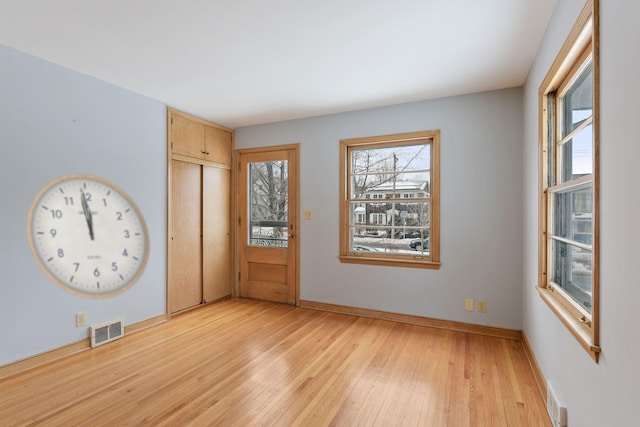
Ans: 11:59
